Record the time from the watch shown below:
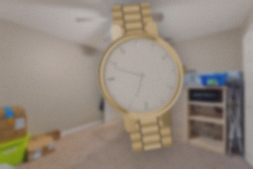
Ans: 6:49
